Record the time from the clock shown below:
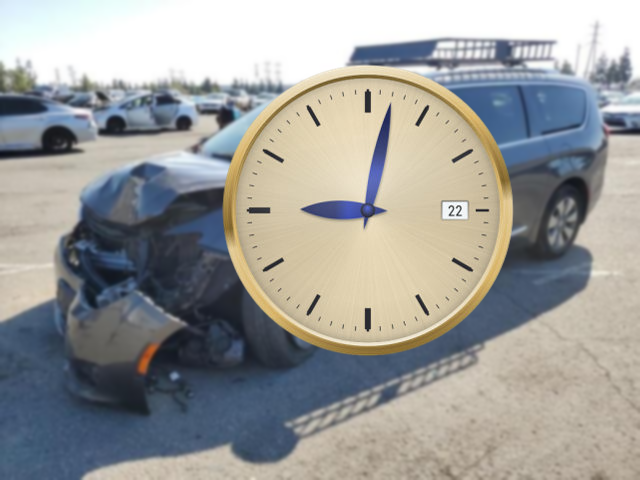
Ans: 9:02
